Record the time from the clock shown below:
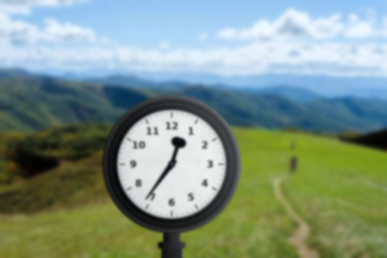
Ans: 12:36
